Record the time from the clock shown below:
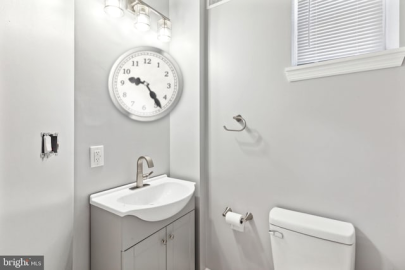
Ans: 9:24
